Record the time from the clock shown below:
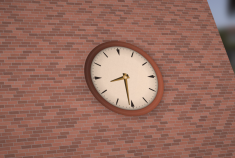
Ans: 8:31
